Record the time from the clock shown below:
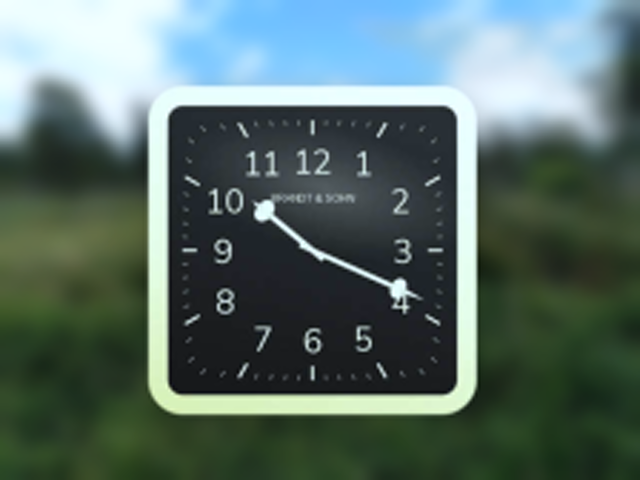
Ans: 10:19
